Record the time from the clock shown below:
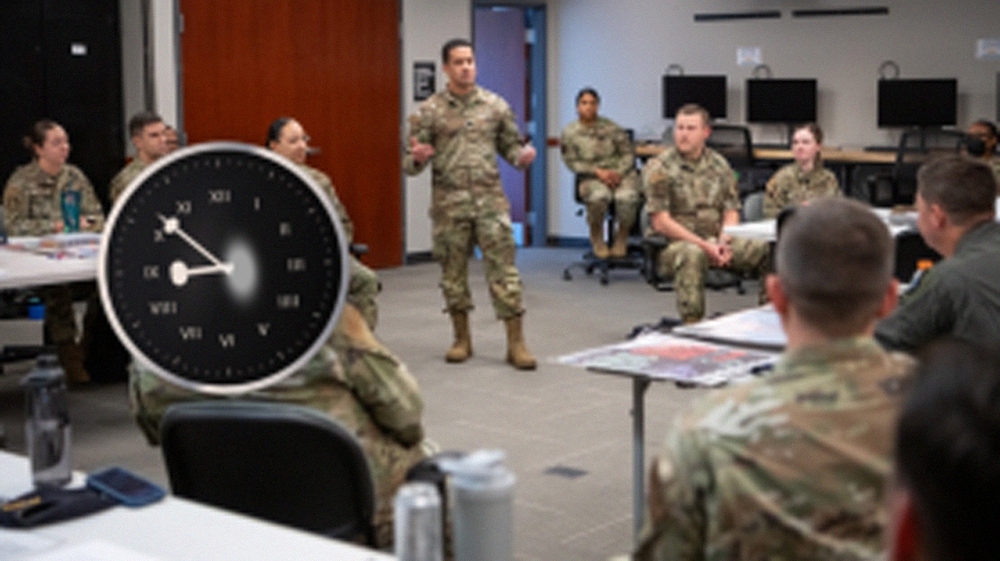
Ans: 8:52
